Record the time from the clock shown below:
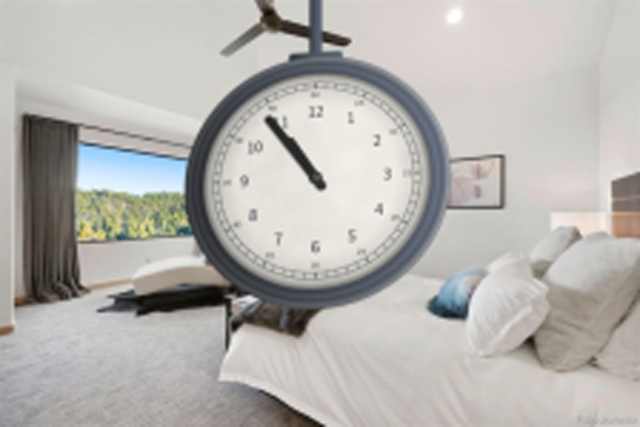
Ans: 10:54
